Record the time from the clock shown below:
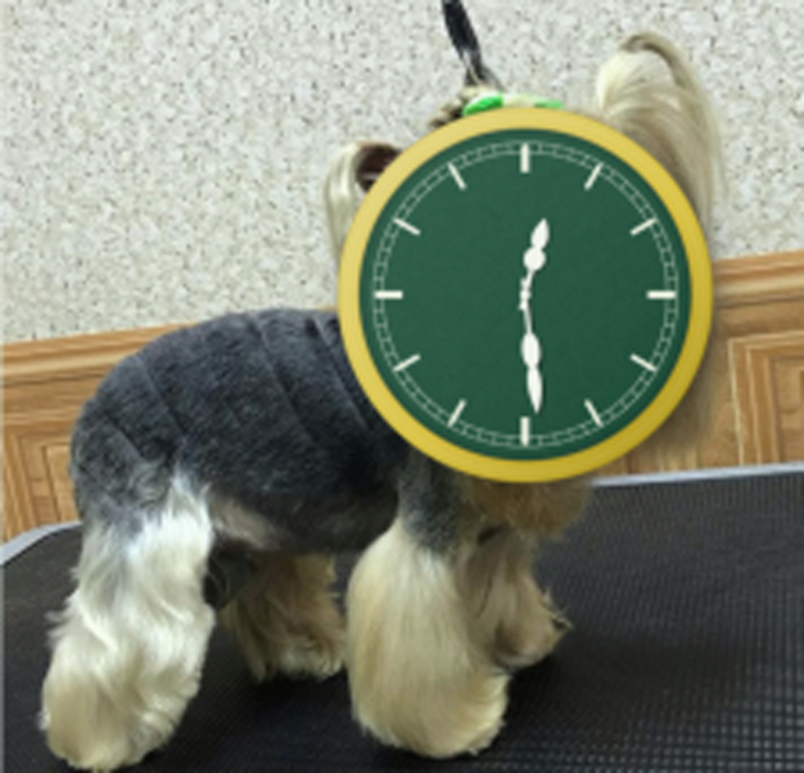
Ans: 12:29
